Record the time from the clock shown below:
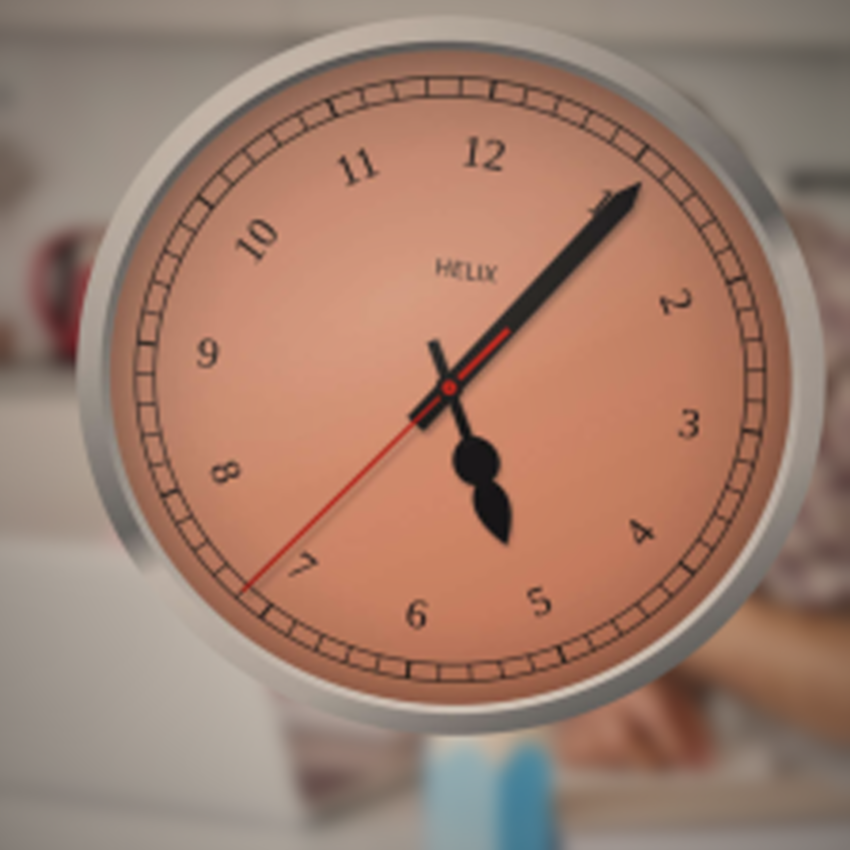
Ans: 5:05:36
